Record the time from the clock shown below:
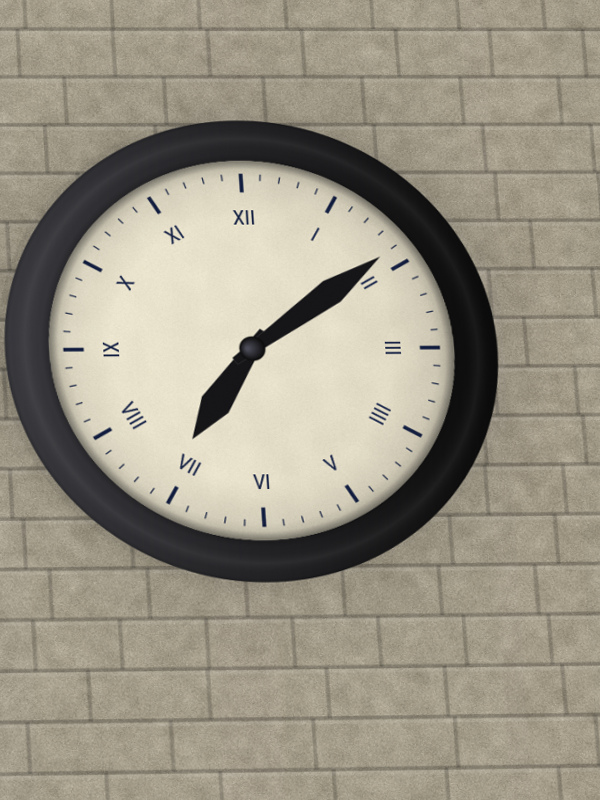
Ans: 7:09
